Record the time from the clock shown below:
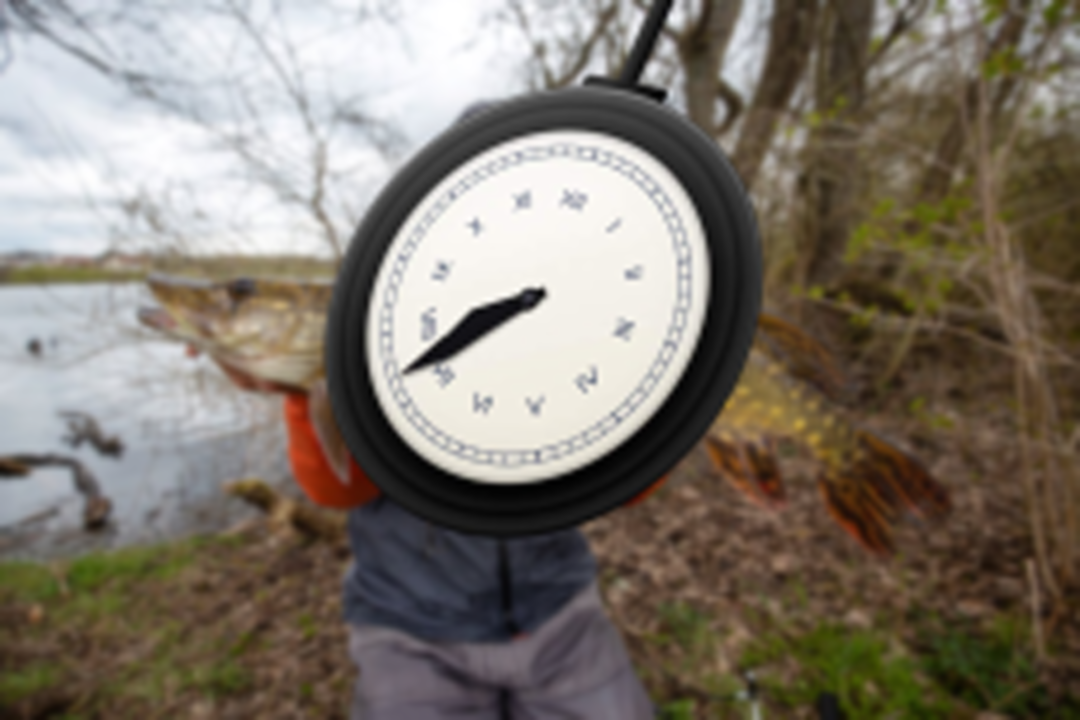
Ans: 7:37
